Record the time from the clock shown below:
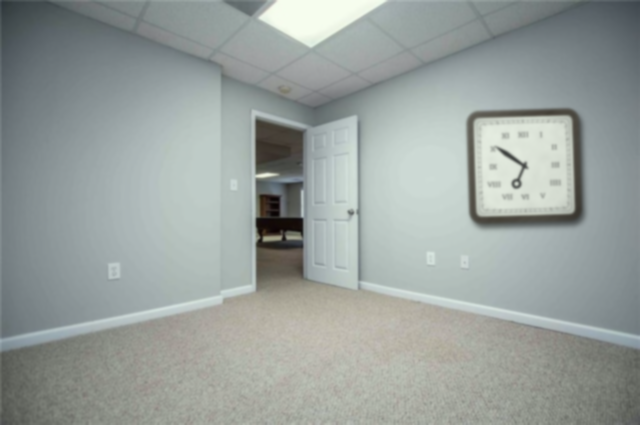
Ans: 6:51
